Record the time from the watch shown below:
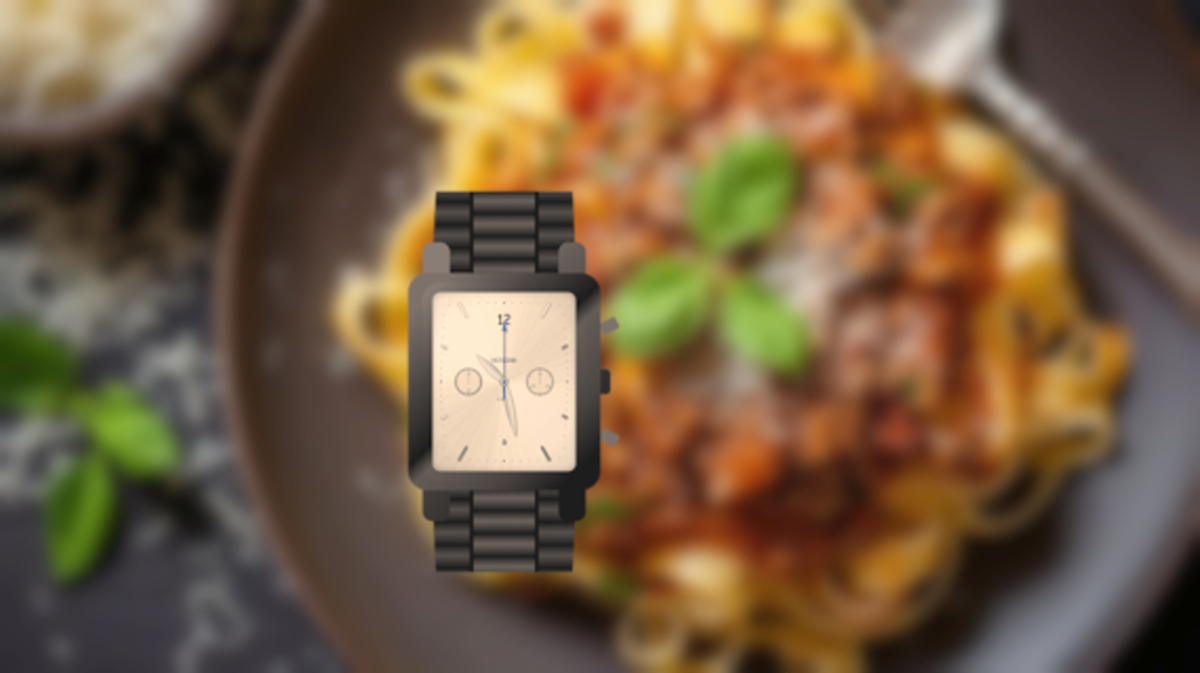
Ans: 10:28
